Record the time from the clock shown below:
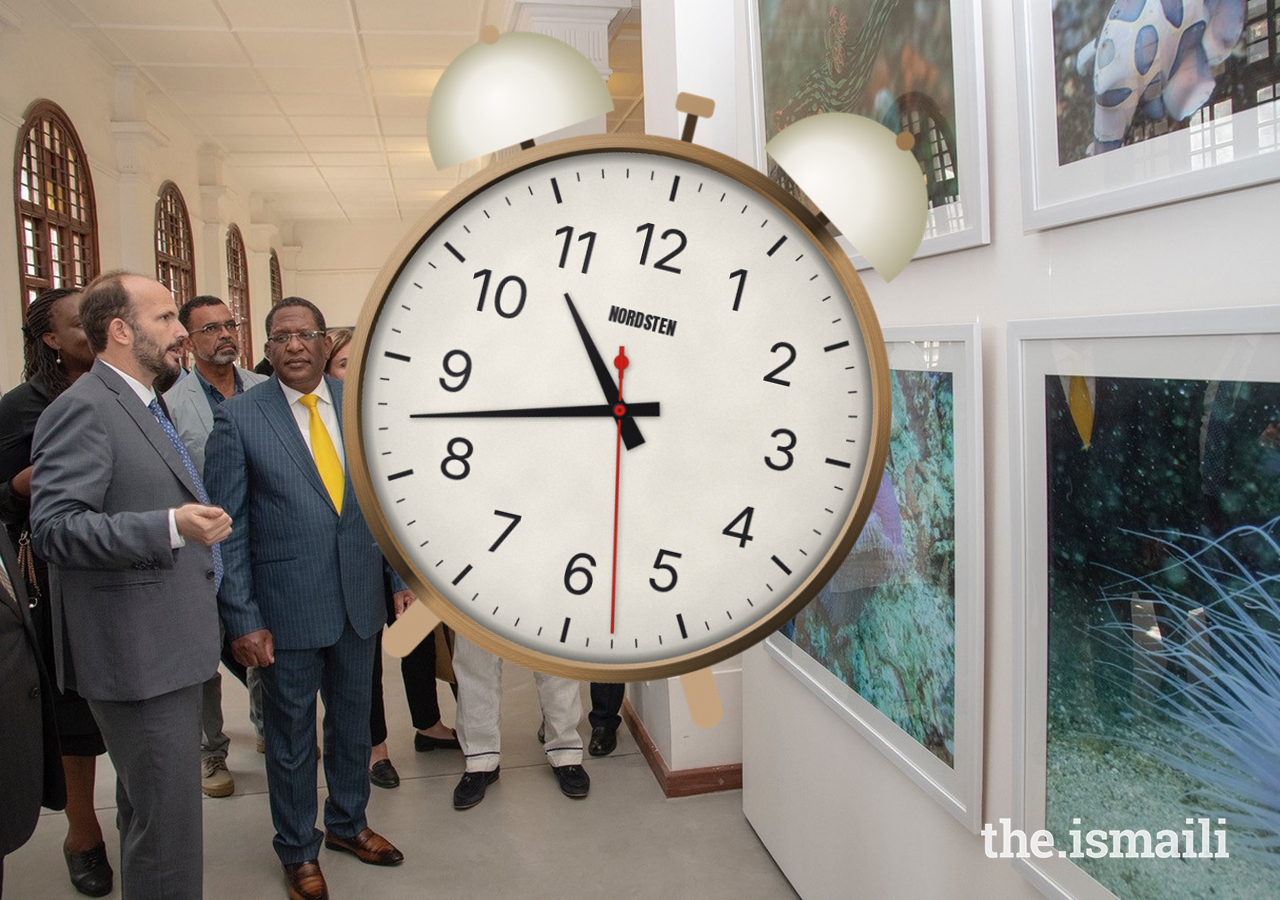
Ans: 10:42:28
